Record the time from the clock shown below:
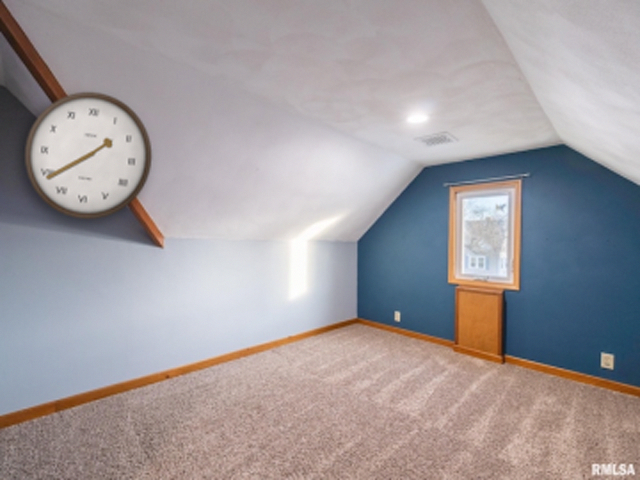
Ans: 1:39
